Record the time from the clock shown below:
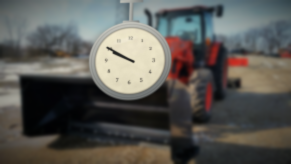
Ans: 9:50
